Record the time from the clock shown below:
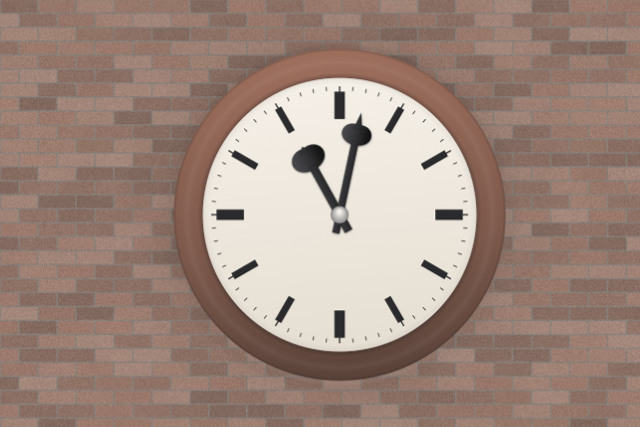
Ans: 11:02
